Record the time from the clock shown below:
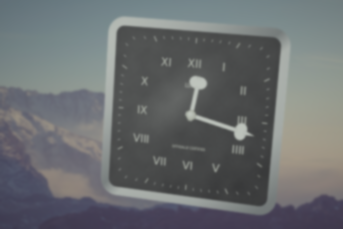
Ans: 12:17
